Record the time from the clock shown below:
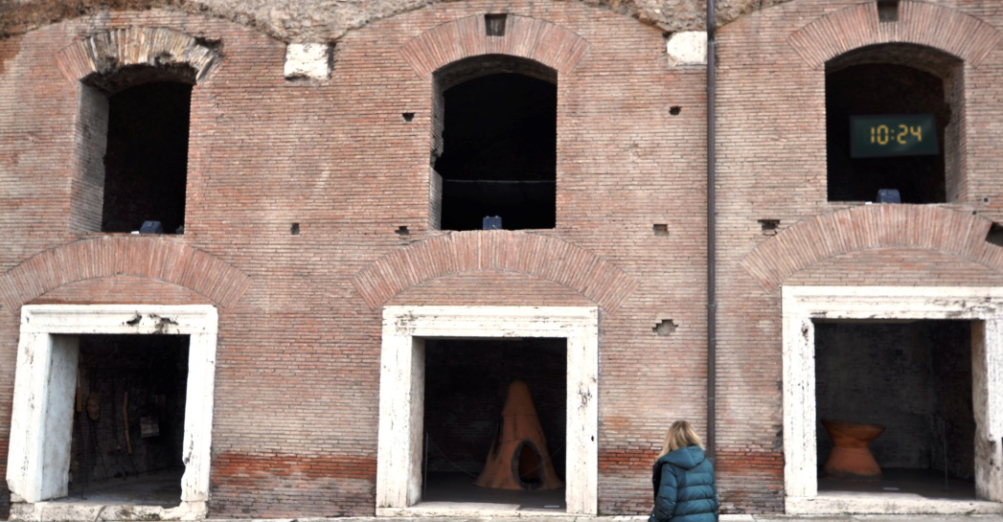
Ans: 10:24
